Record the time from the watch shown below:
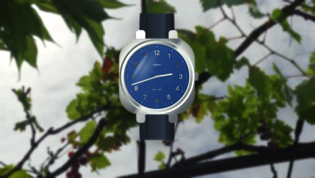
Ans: 2:42
